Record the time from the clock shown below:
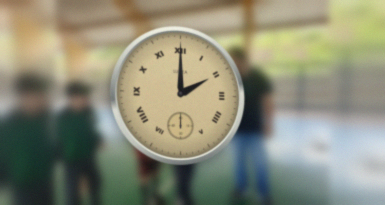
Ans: 2:00
